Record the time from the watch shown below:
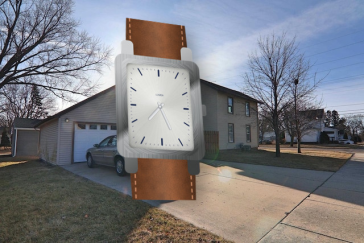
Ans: 7:26
